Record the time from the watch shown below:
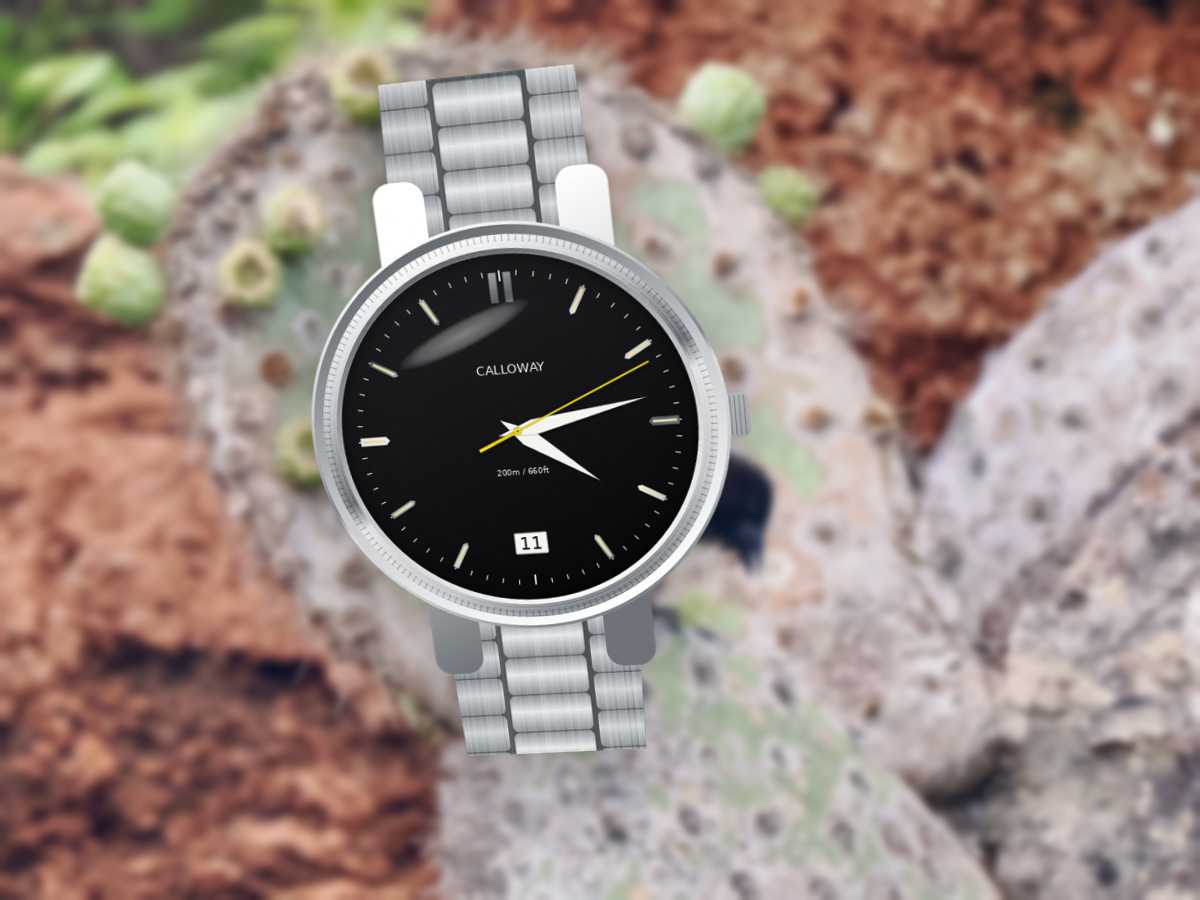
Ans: 4:13:11
